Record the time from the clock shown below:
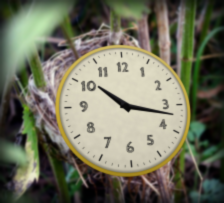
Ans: 10:17
